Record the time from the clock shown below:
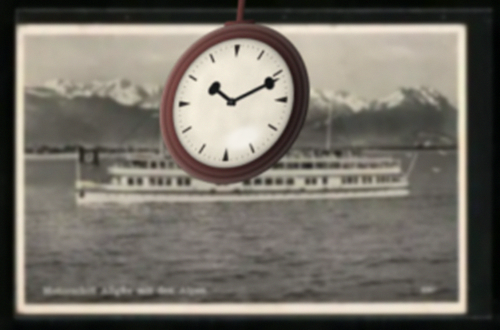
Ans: 10:11
